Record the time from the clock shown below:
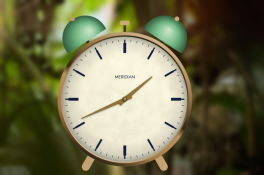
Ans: 1:41
